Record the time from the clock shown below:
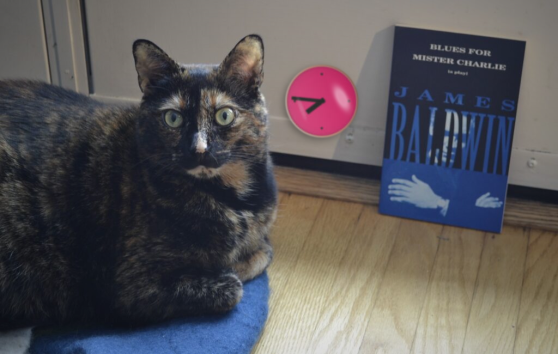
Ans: 7:46
